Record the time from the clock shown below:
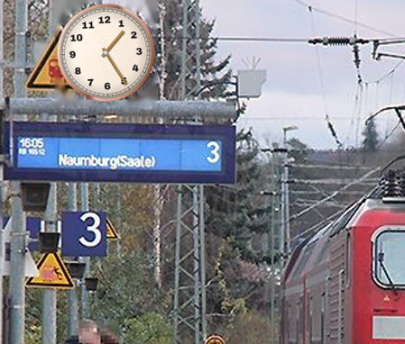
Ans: 1:25
